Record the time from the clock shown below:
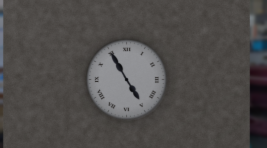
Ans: 4:55
